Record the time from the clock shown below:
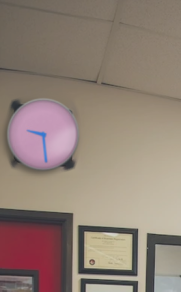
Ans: 9:29
